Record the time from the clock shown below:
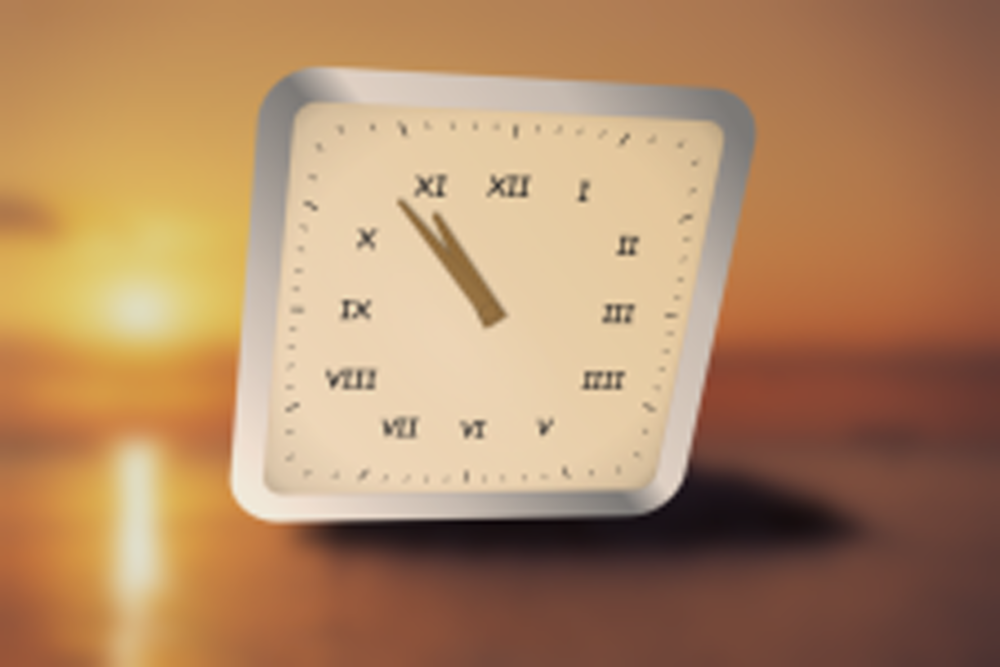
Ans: 10:53
